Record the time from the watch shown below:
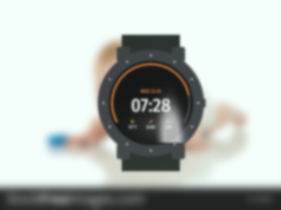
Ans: 7:28
